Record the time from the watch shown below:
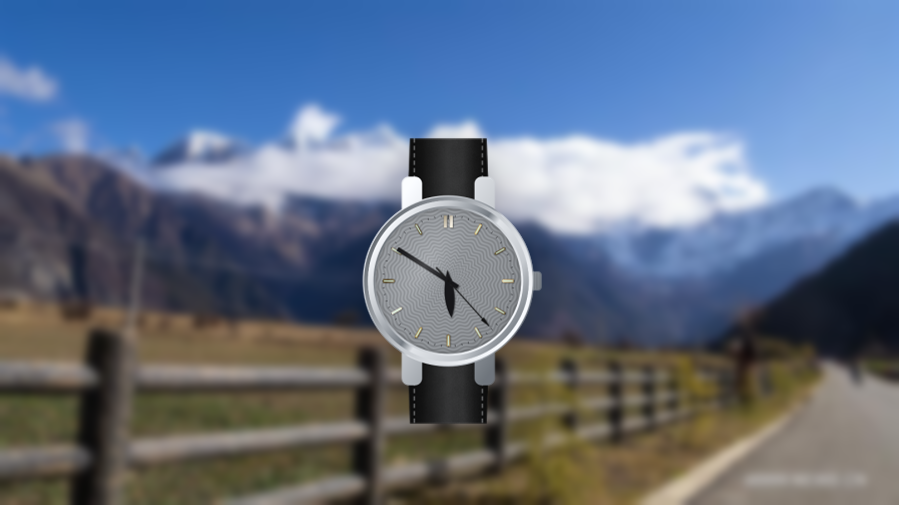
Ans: 5:50:23
